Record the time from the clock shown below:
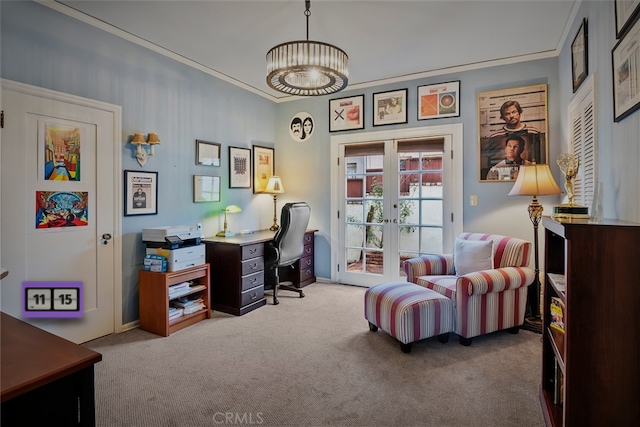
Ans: 11:15
